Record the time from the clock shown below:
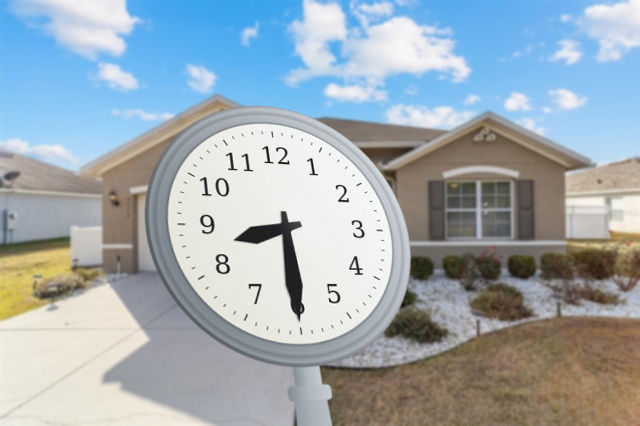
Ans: 8:30
